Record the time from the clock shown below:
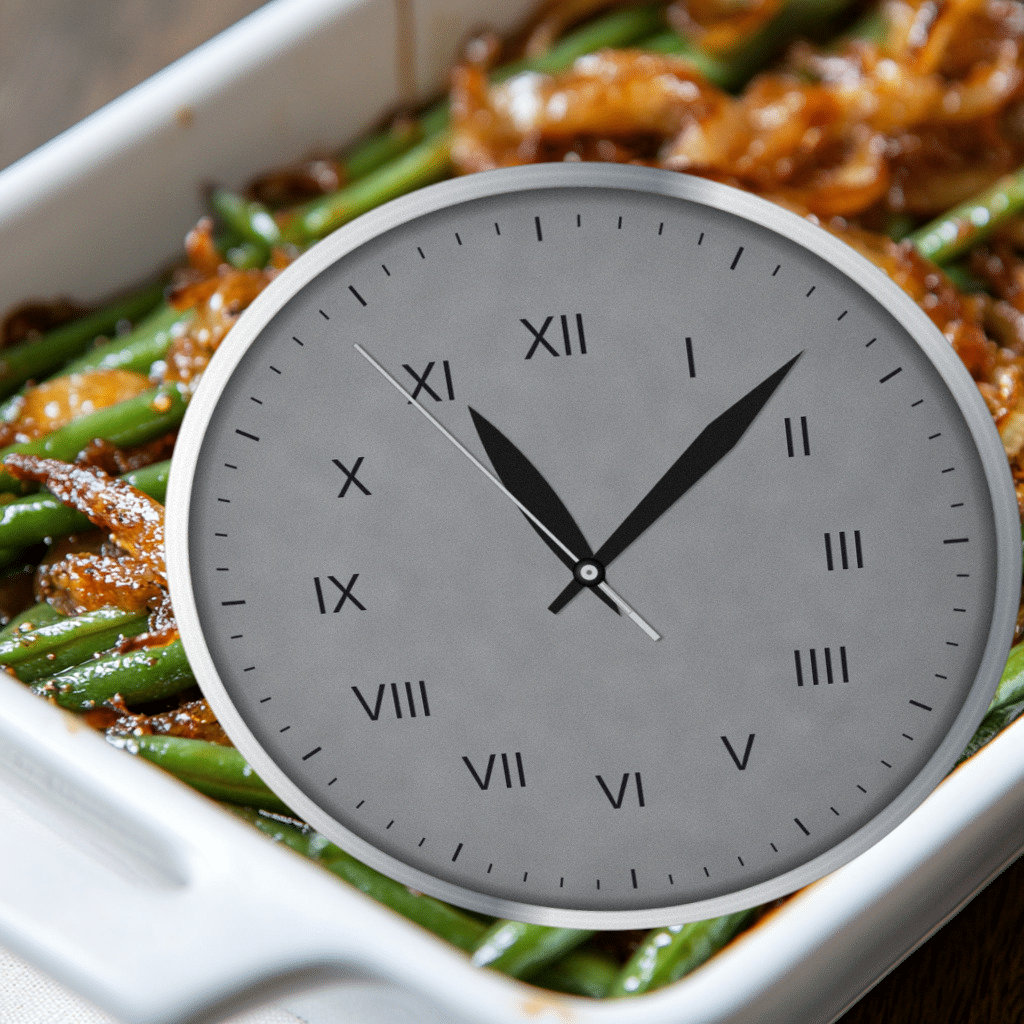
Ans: 11:07:54
